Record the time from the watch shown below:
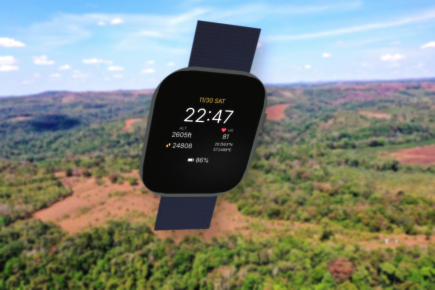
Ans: 22:47
